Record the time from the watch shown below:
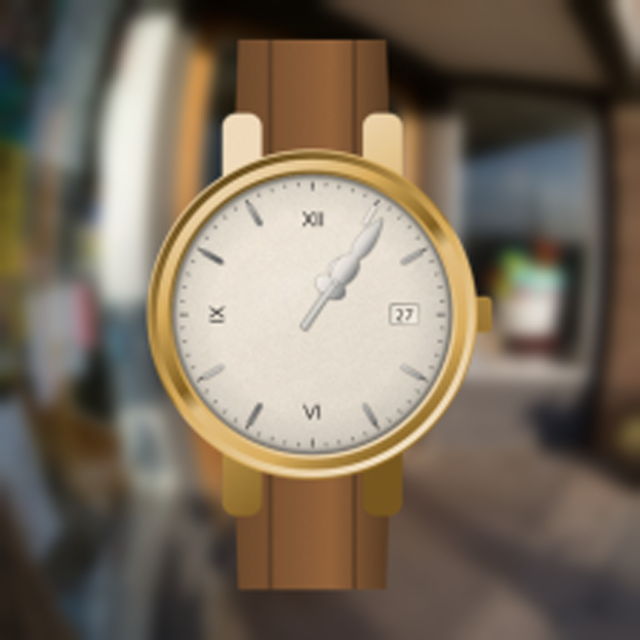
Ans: 1:06
